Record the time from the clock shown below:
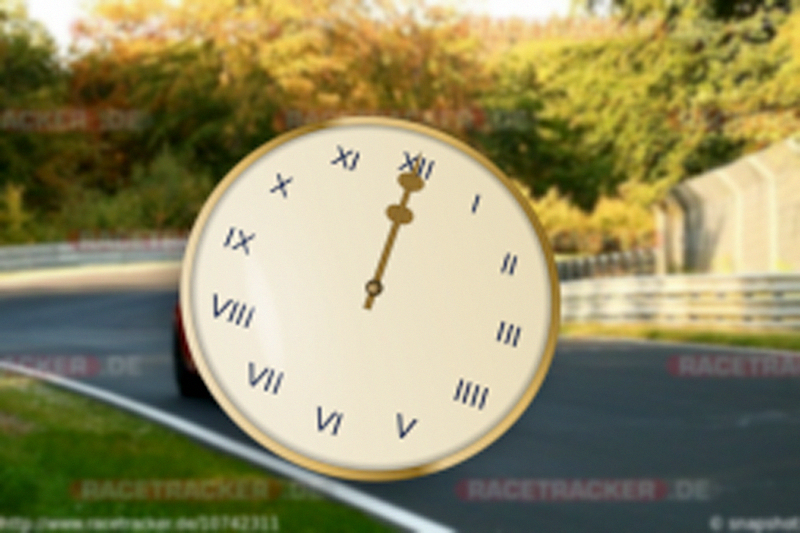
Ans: 12:00
